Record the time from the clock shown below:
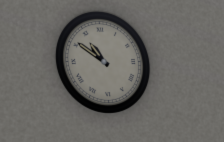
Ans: 10:51
